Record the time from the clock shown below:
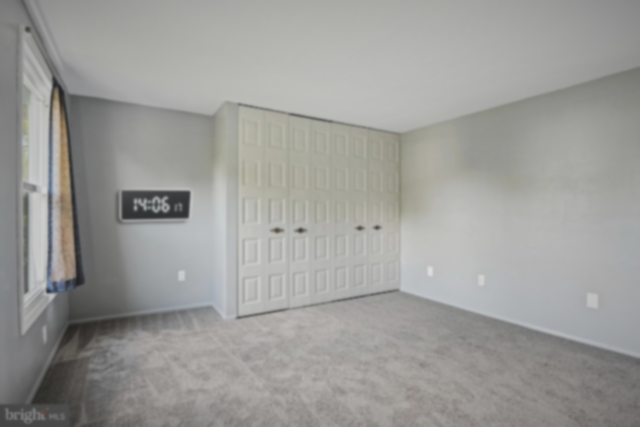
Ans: 14:06
